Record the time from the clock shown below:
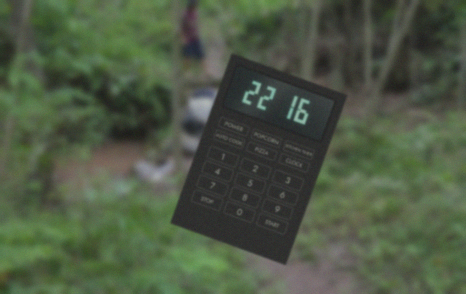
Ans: 22:16
